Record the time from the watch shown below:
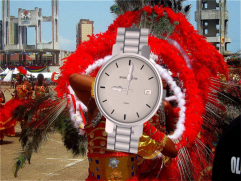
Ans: 9:01
